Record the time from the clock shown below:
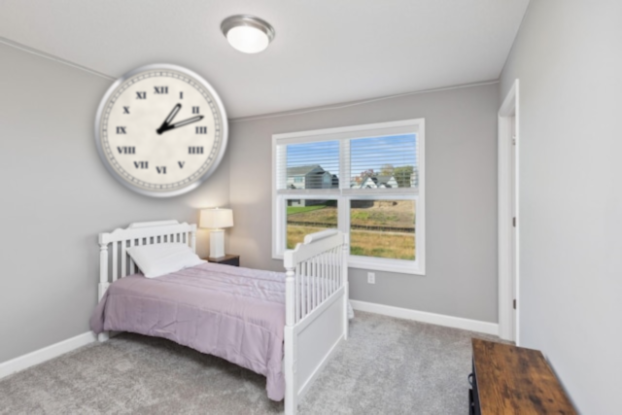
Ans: 1:12
